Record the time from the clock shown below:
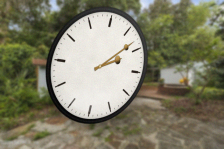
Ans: 2:08
